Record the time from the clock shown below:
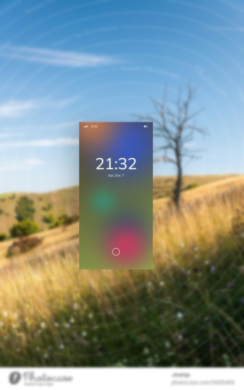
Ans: 21:32
